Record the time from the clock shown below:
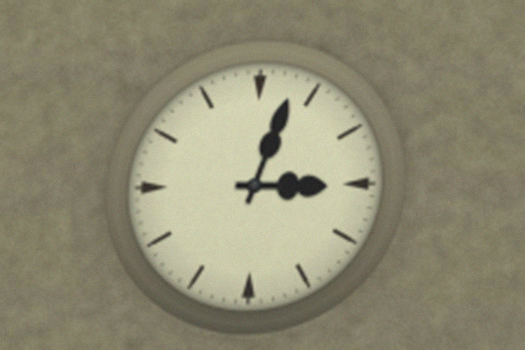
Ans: 3:03
